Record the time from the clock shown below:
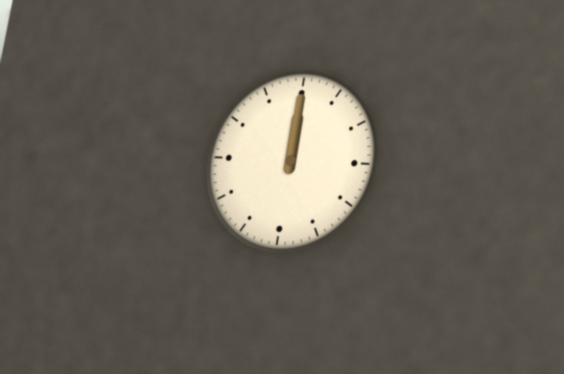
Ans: 12:00
